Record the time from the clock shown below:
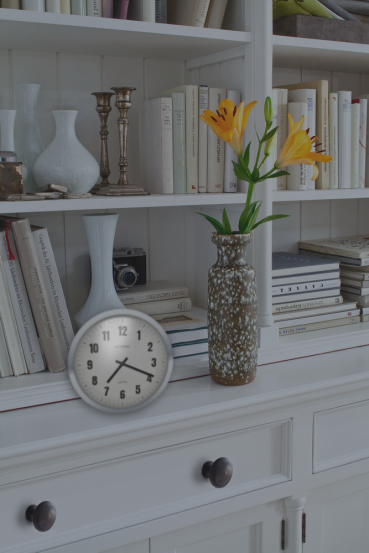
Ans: 7:19
